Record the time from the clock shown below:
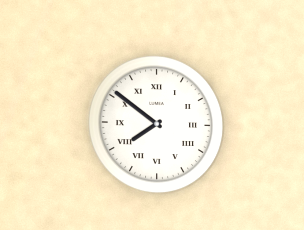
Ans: 7:51
